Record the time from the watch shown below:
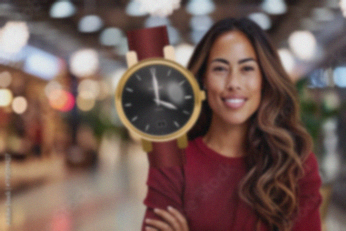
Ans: 4:00
